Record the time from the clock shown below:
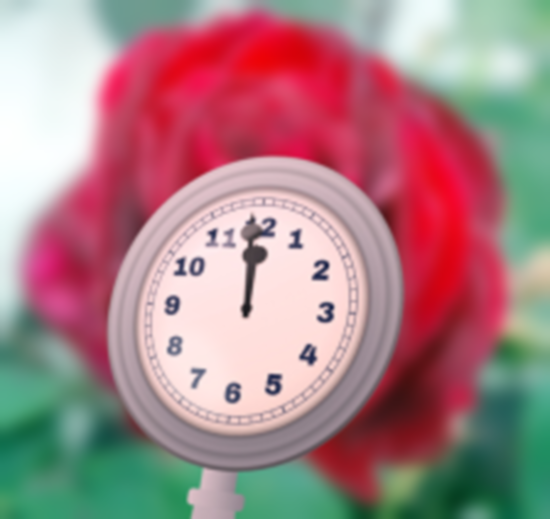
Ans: 11:59
